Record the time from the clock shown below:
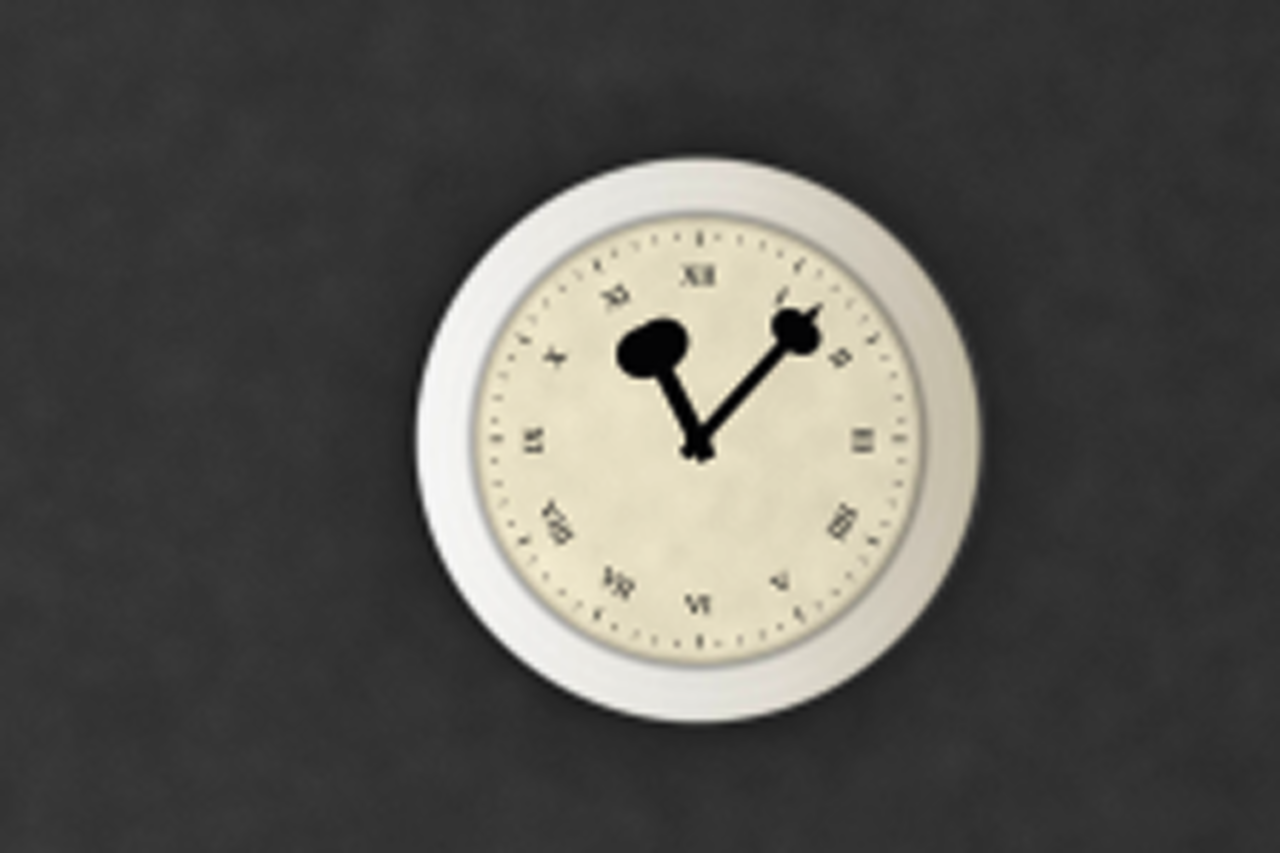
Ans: 11:07
